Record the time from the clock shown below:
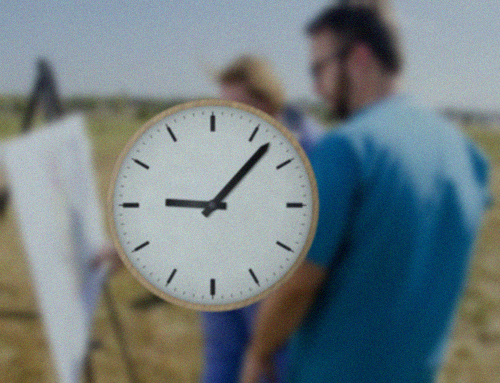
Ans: 9:07
